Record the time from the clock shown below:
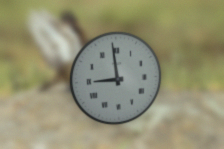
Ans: 8:59
